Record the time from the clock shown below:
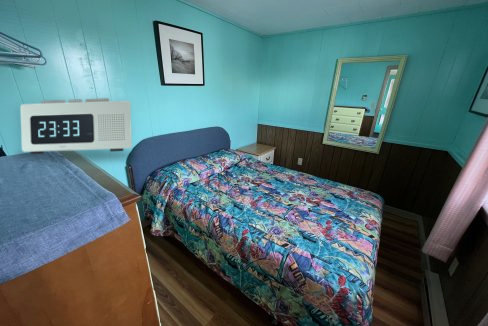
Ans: 23:33
